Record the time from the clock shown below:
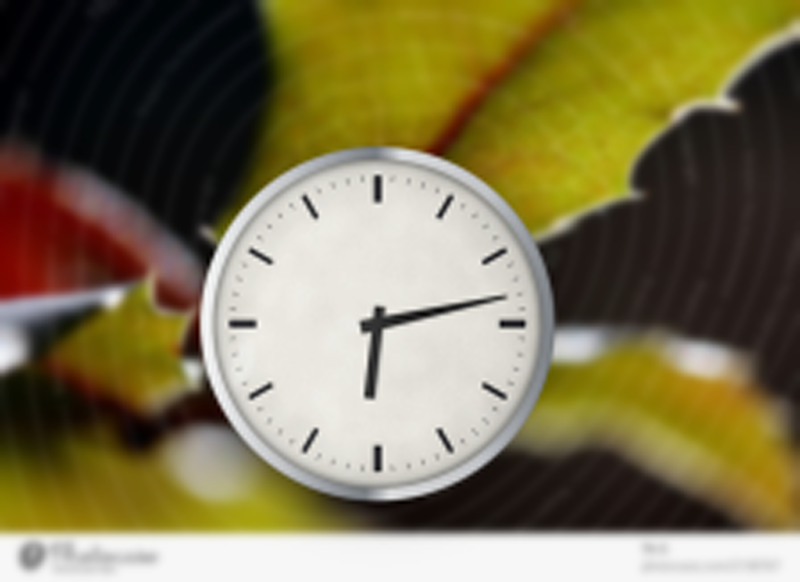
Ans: 6:13
